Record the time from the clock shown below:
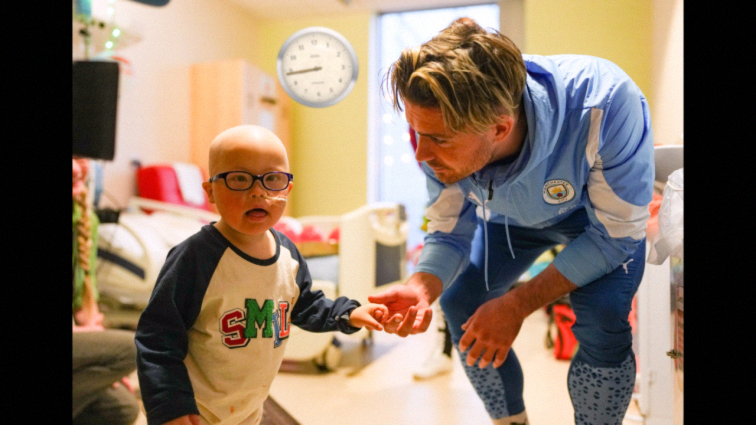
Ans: 8:44
